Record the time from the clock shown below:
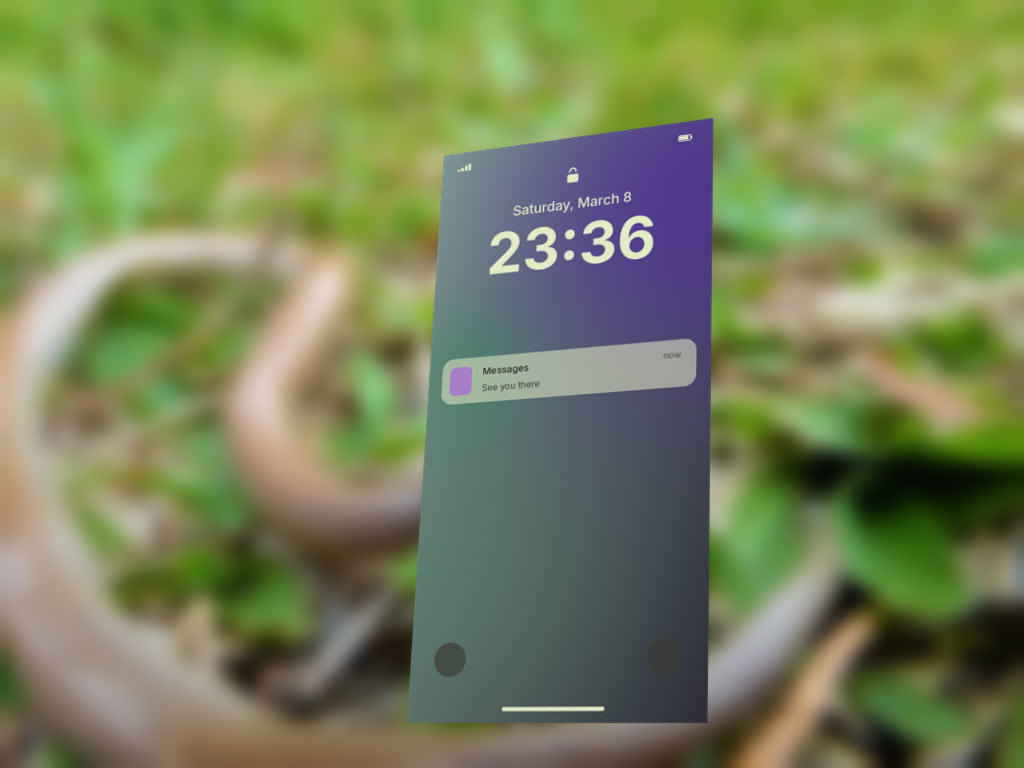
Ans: 23:36
